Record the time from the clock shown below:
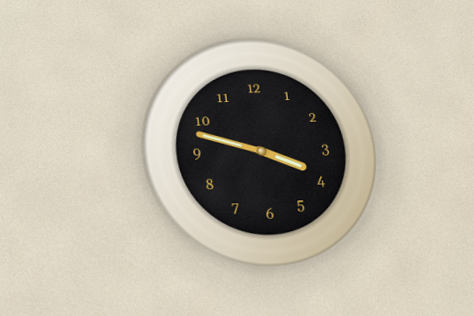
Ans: 3:48
